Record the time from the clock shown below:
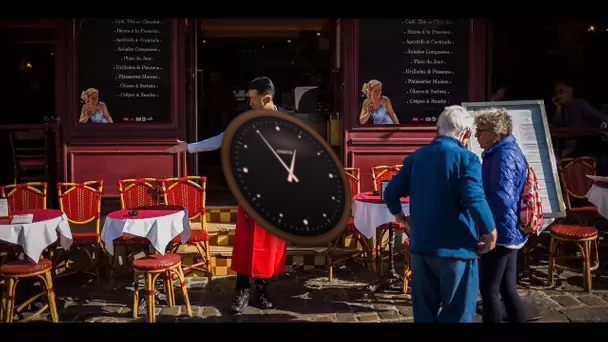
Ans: 12:55
